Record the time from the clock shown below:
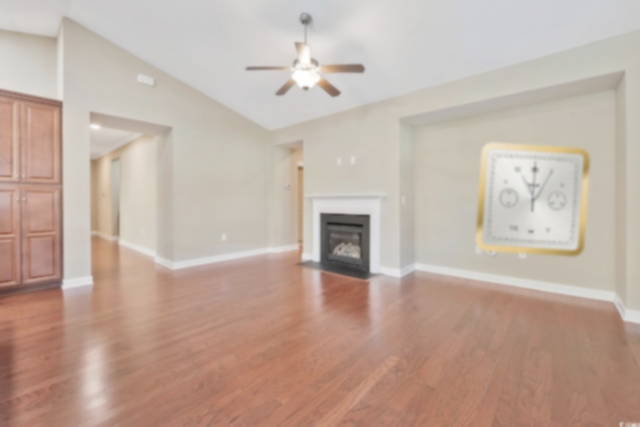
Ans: 11:05
